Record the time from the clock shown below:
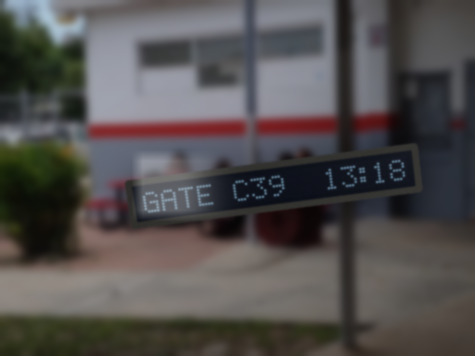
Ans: 13:18
